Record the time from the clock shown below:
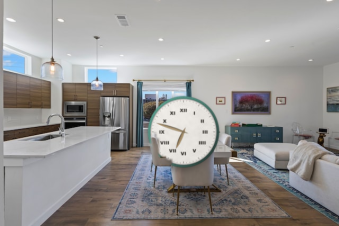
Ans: 6:48
